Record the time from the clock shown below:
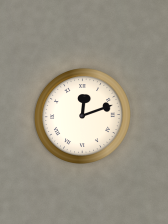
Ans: 12:12
